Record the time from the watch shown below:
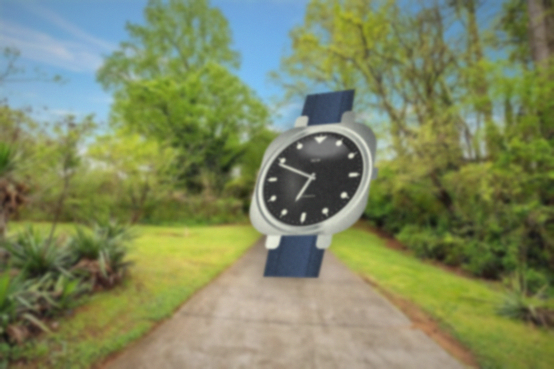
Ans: 6:49
